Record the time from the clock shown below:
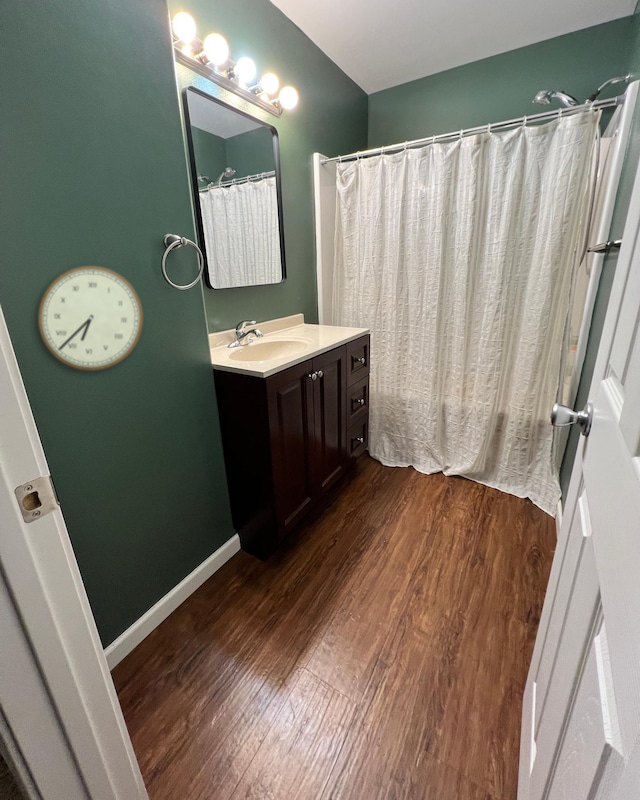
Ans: 6:37
